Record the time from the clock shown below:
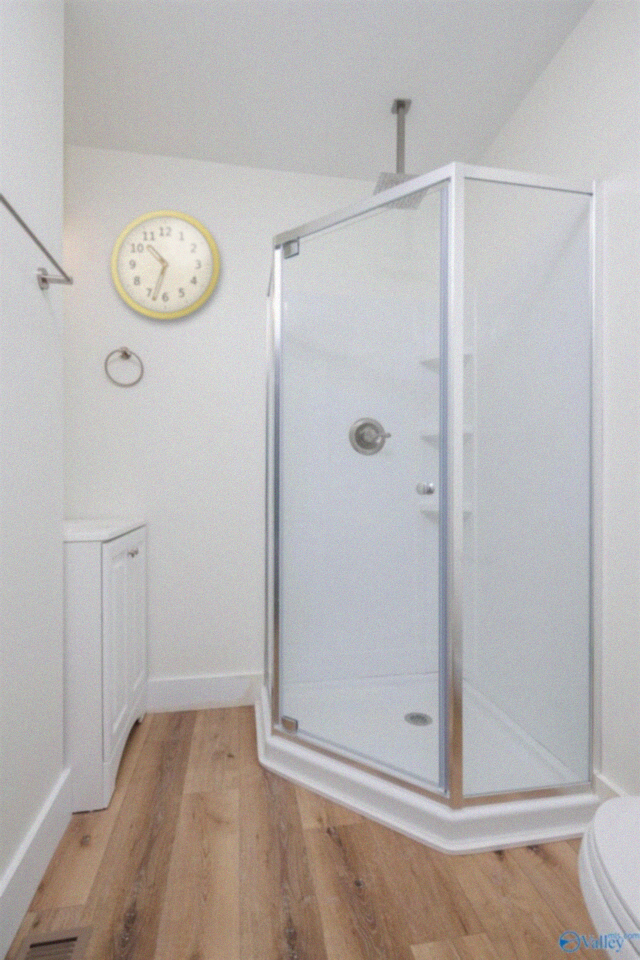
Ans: 10:33
